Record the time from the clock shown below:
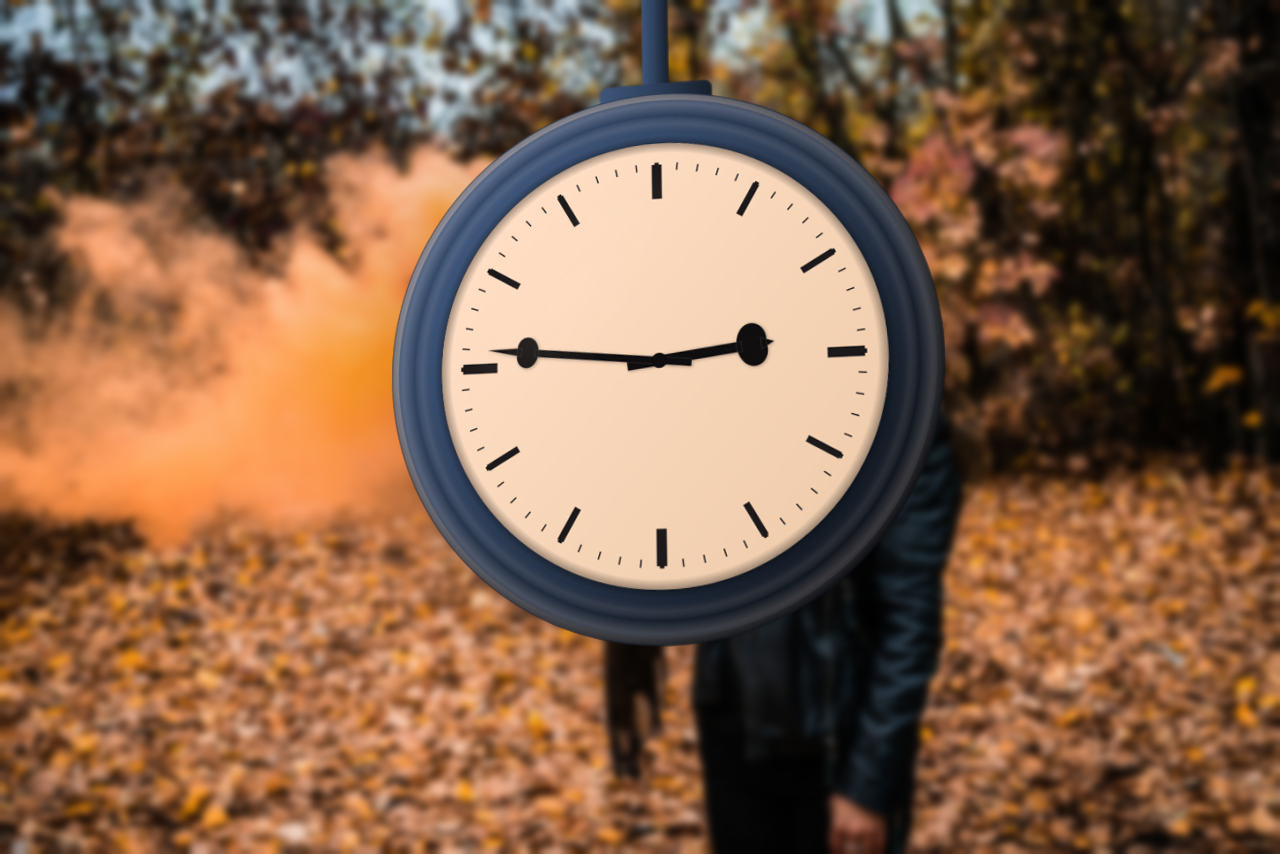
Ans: 2:46
